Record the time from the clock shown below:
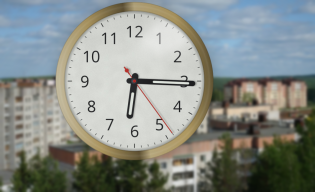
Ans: 6:15:24
